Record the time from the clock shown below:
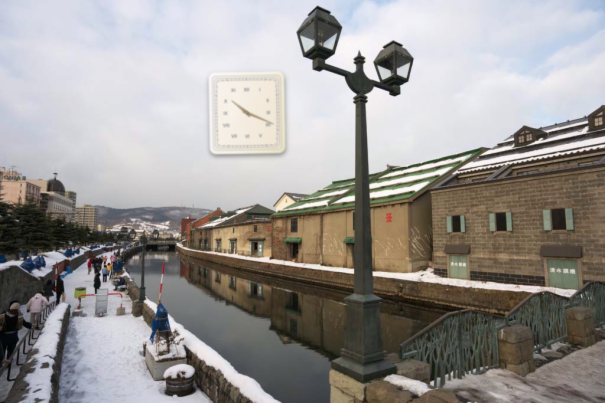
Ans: 10:19
